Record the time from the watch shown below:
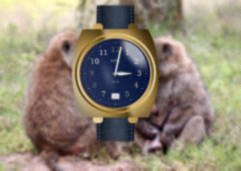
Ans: 3:02
